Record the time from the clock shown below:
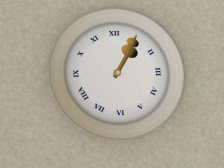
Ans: 1:05
